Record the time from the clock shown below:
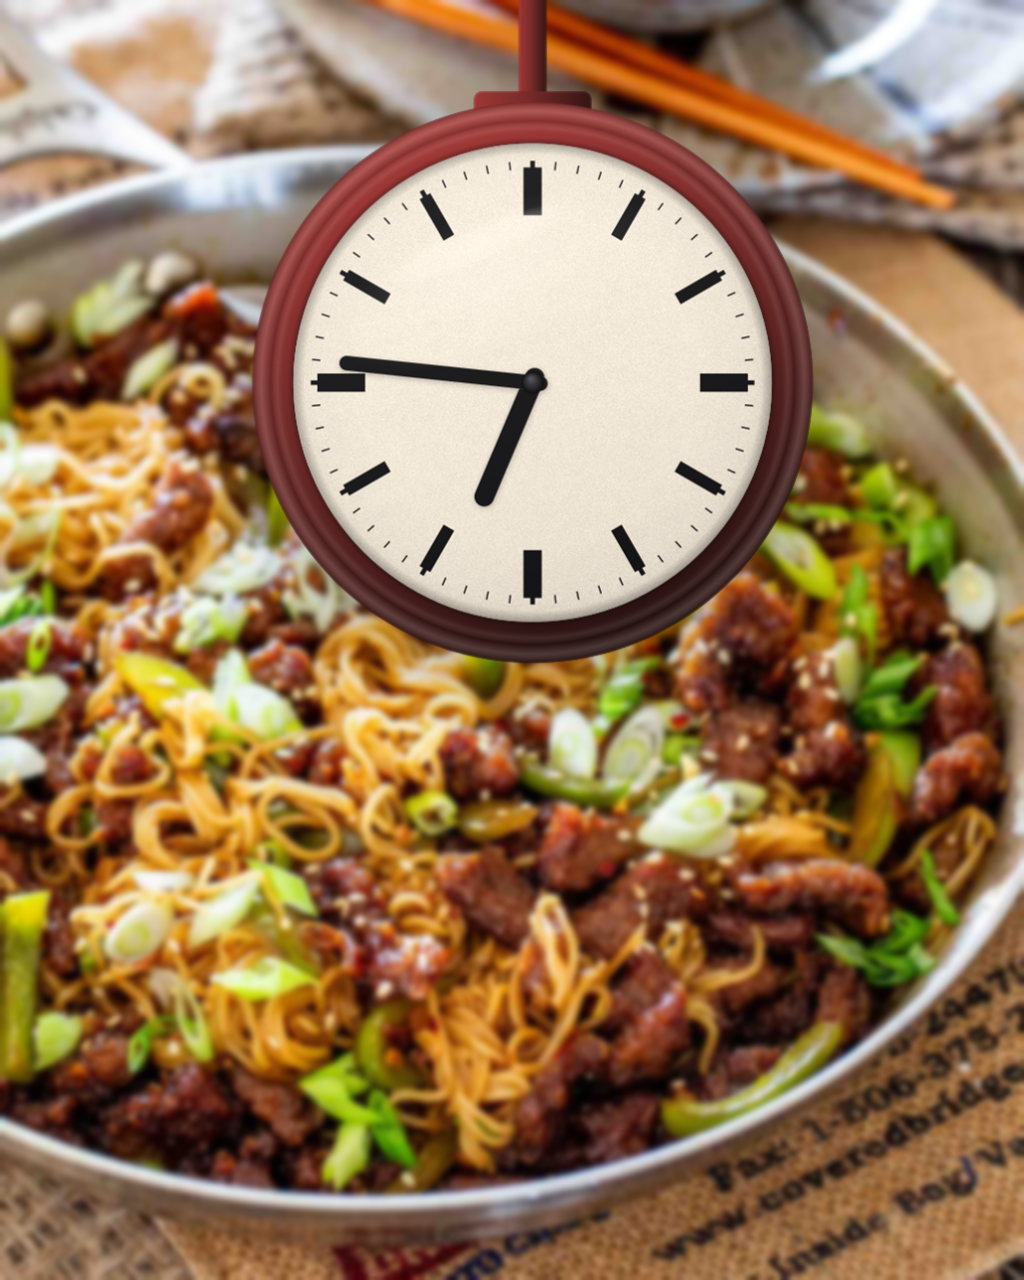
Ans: 6:46
